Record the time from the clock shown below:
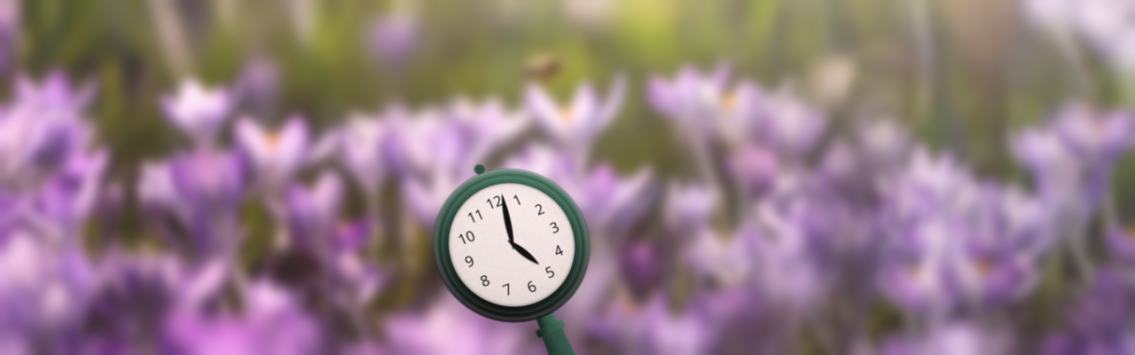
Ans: 5:02
